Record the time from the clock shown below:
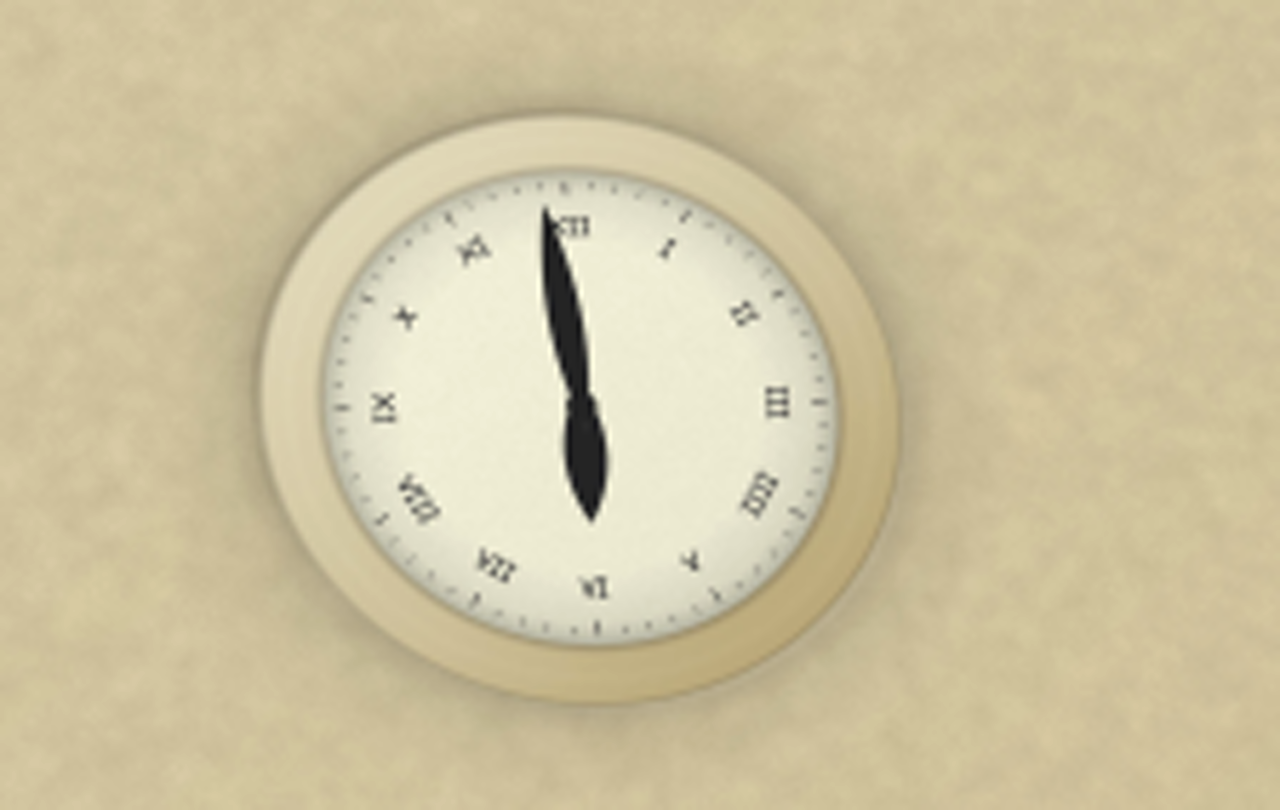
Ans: 5:59
